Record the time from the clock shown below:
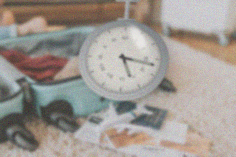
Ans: 5:17
